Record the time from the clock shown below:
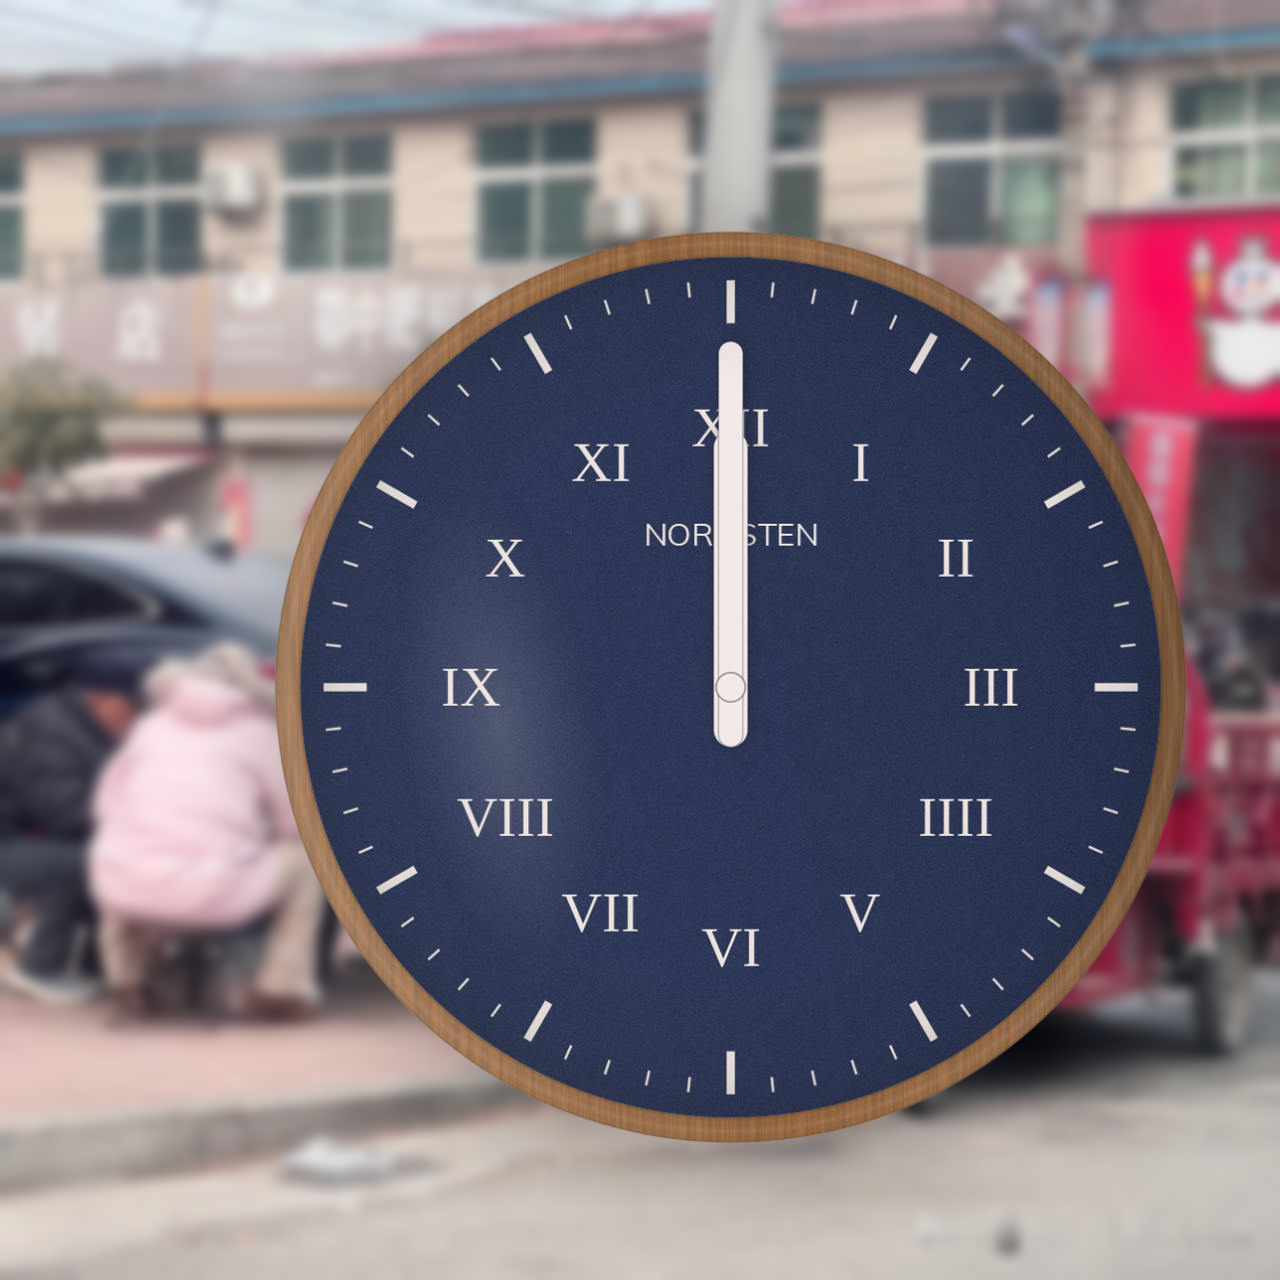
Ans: 12:00
